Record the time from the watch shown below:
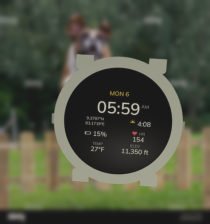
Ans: 5:59
